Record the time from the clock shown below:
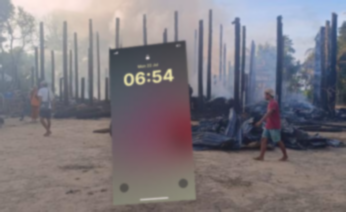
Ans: 6:54
